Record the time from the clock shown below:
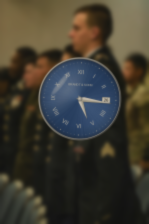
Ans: 5:16
